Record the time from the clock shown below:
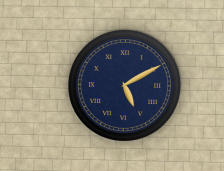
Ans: 5:10
